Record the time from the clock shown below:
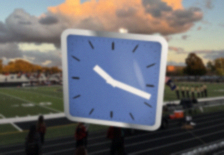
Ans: 10:18
